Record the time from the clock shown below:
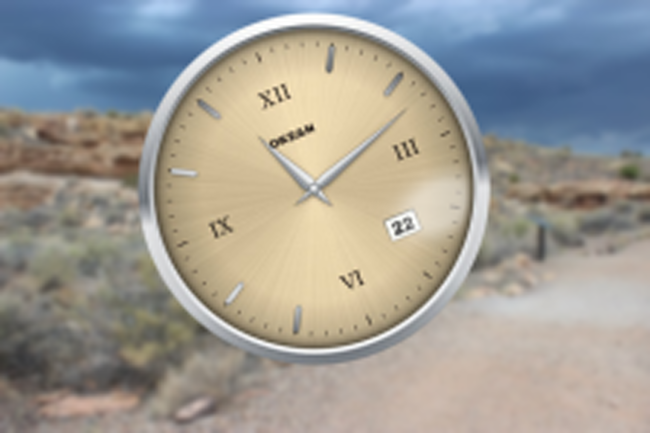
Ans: 11:12
